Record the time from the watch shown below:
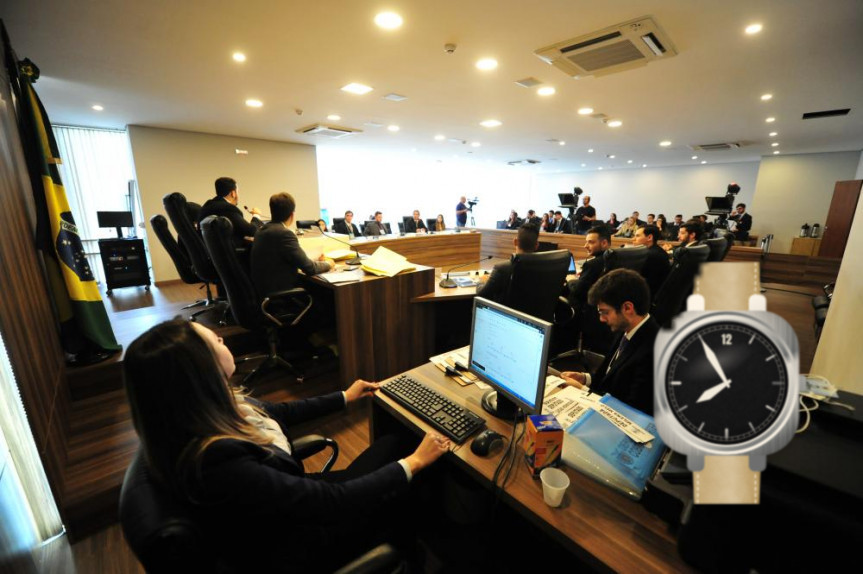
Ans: 7:55
